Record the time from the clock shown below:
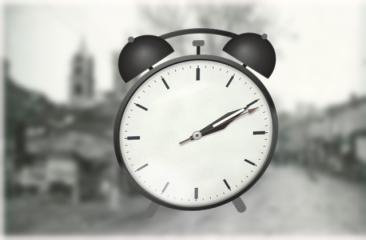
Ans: 2:10:11
